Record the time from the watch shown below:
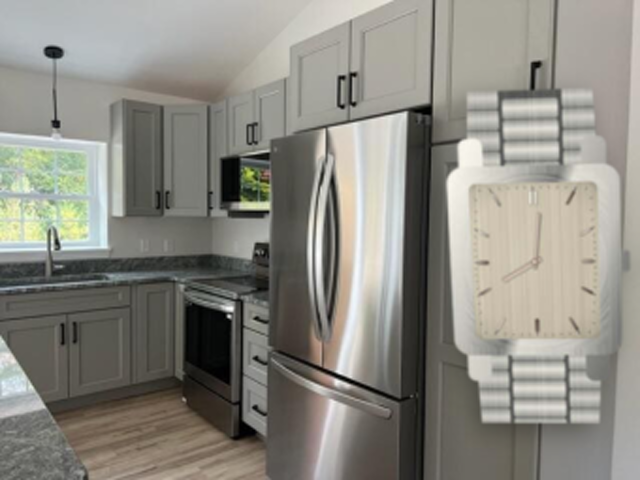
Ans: 8:01
